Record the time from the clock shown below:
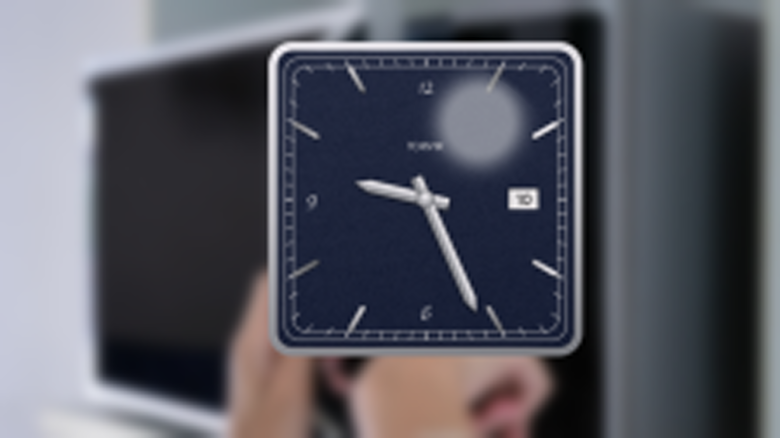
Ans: 9:26
